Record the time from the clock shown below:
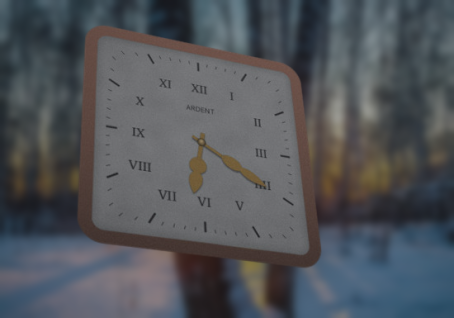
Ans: 6:20
